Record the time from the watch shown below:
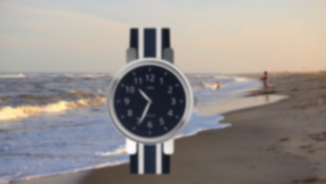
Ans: 10:34
